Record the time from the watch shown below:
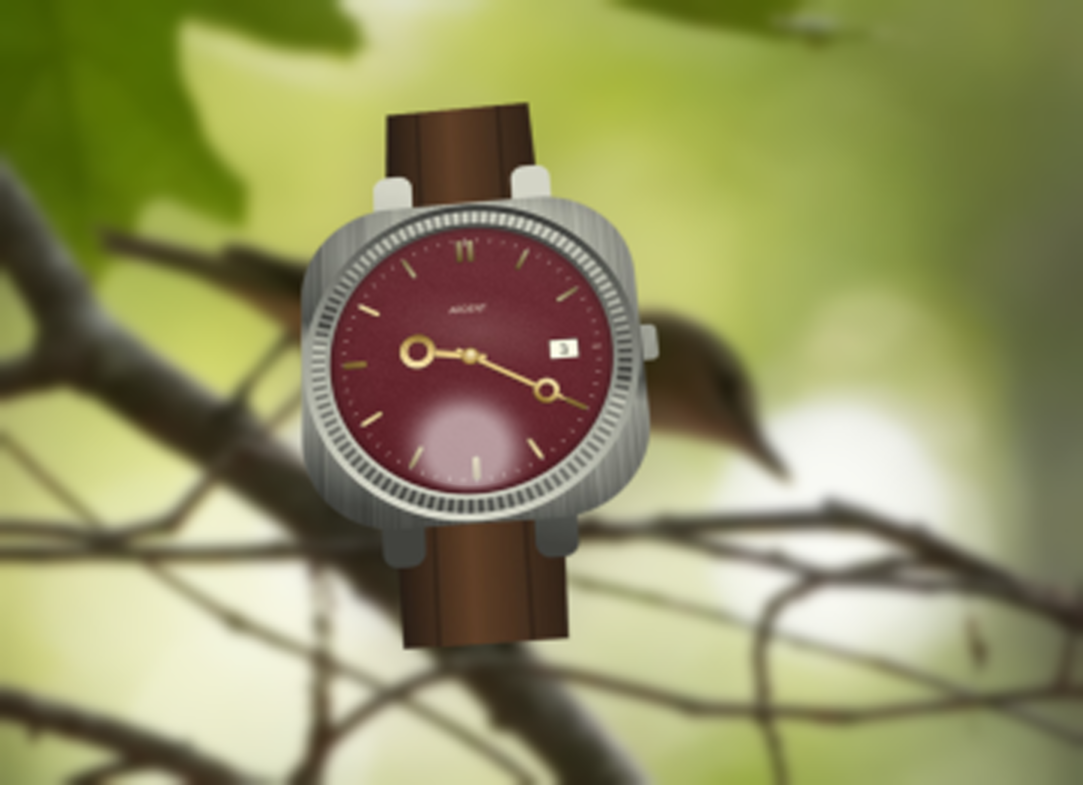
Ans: 9:20
